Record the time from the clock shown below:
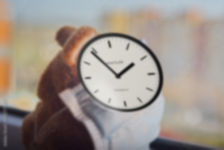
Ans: 1:54
